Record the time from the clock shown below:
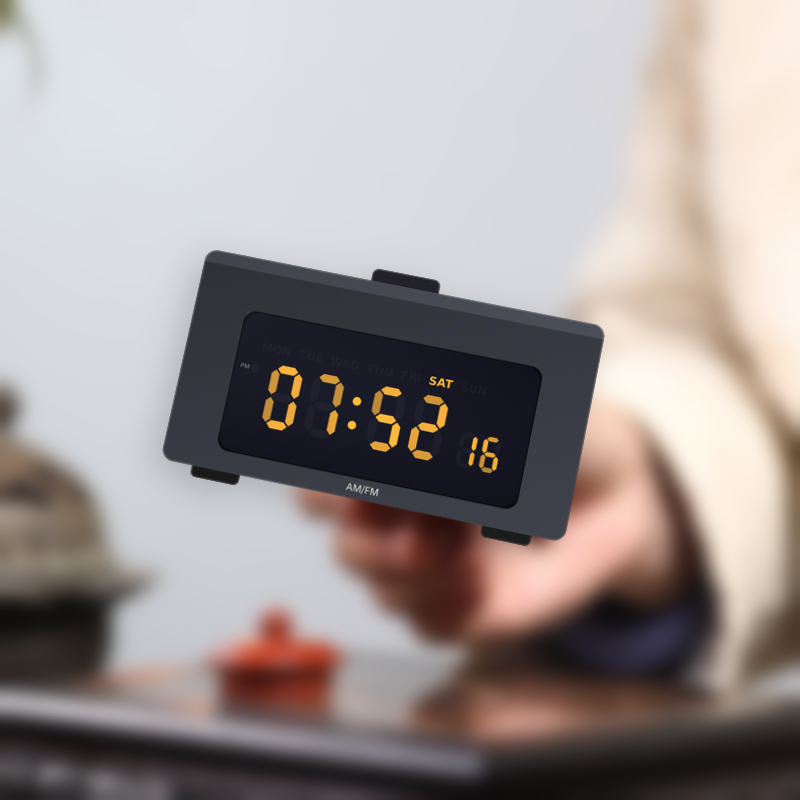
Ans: 7:52:16
